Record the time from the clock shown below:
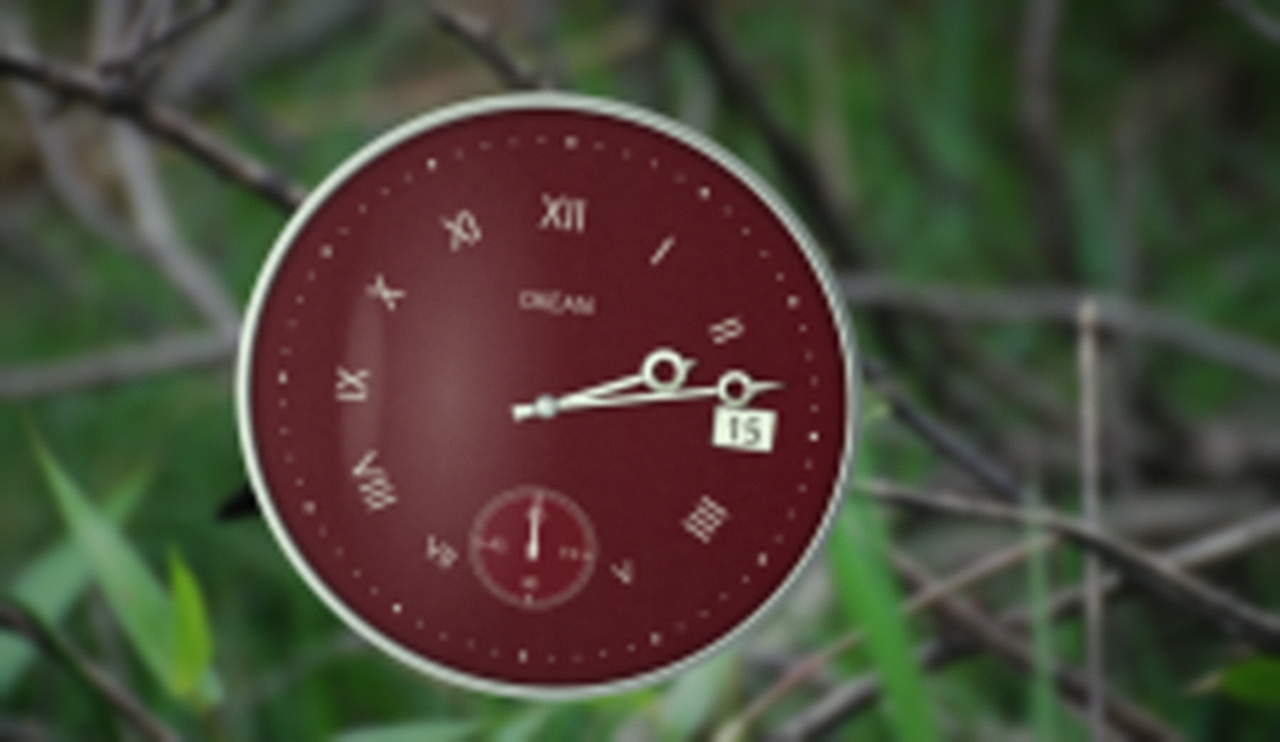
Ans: 2:13
